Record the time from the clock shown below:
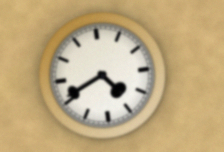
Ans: 4:41
